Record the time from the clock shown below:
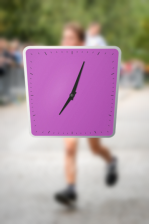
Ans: 7:03
